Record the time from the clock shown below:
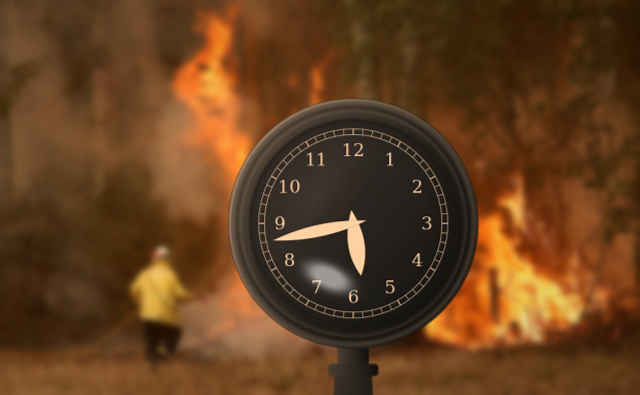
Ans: 5:43
